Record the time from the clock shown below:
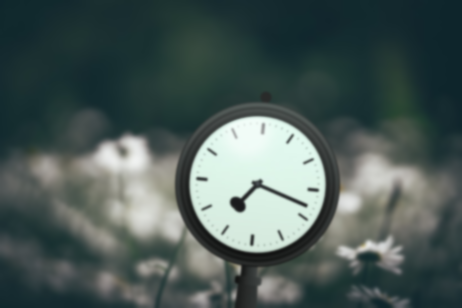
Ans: 7:18
